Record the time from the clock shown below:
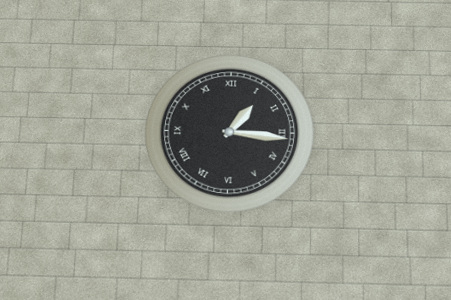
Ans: 1:16
